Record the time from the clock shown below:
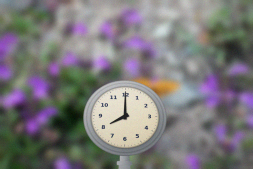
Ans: 8:00
